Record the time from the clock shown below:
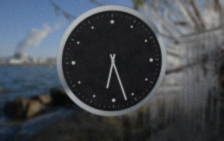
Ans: 6:27
